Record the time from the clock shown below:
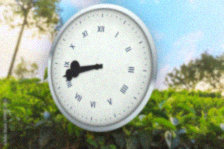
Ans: 8:42
